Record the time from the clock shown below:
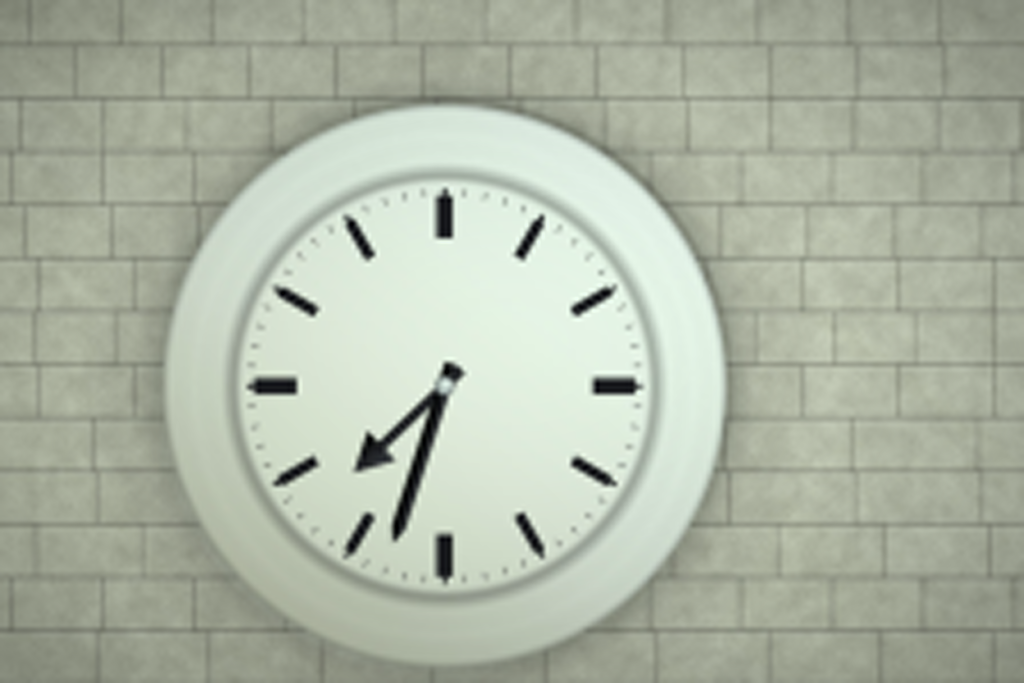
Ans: 7:33
